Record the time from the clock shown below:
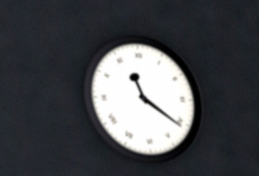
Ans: 11:21
